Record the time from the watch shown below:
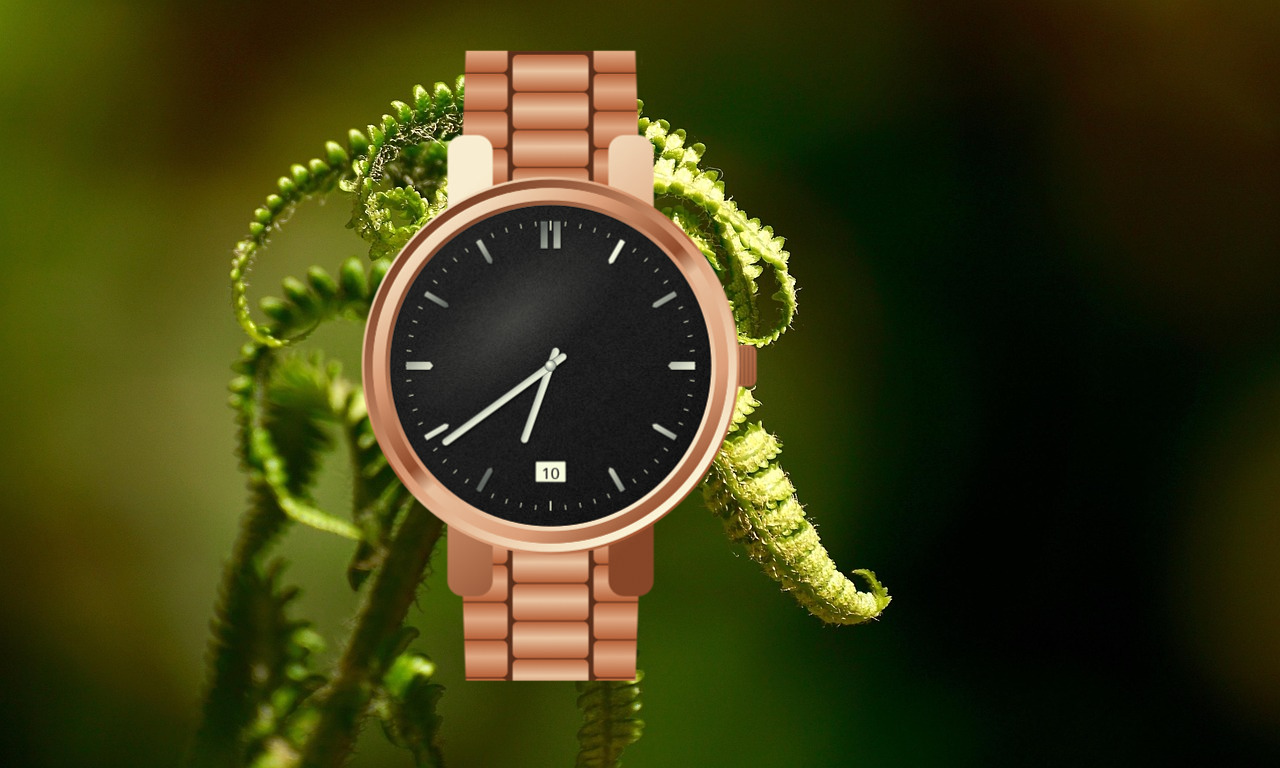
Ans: 6:39
